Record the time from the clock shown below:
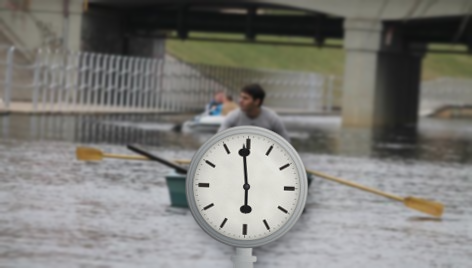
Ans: 5:59
